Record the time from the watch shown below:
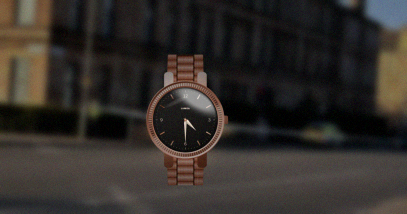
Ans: 4:30
